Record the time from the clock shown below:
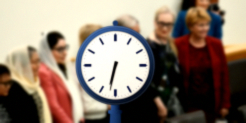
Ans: 6:32
